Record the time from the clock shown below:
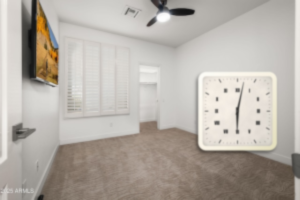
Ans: 6:02
